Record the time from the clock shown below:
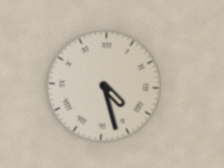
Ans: 4:27
